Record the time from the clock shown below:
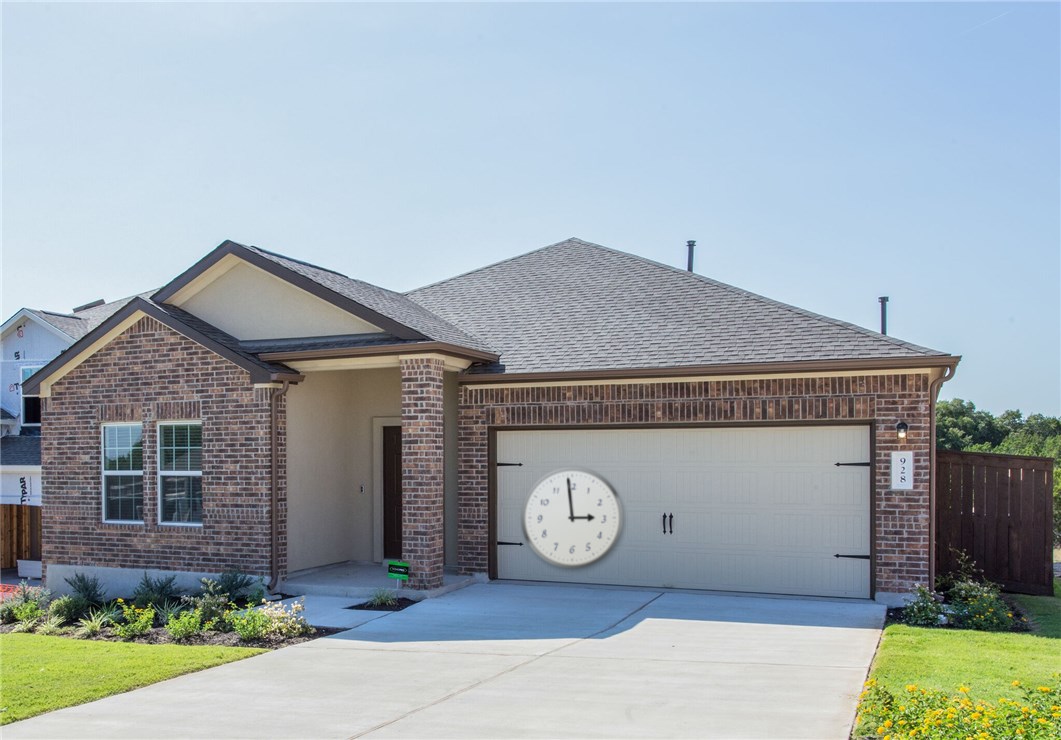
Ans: 2:59
